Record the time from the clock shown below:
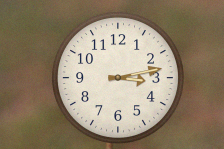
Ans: 3:13
